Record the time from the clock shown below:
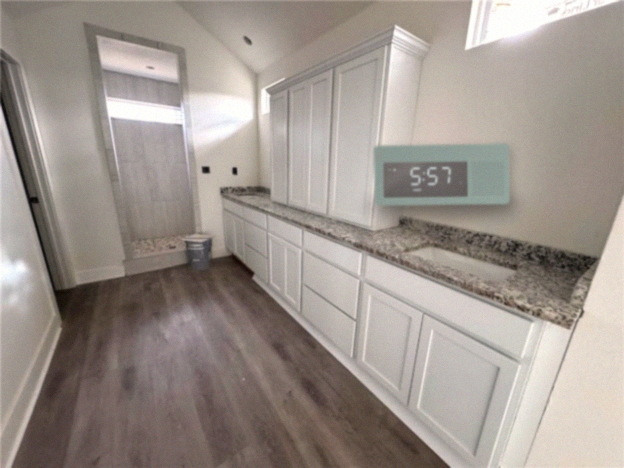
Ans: 5:57
